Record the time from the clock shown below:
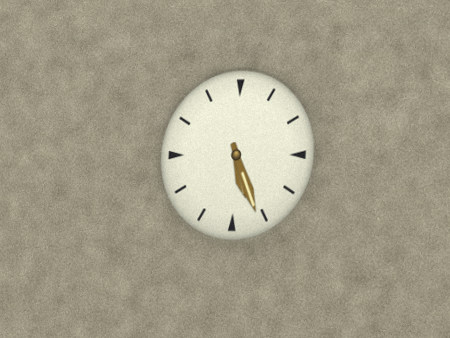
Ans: 5:26
